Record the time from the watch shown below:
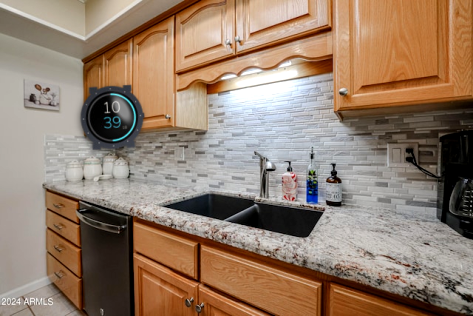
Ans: 10:39
